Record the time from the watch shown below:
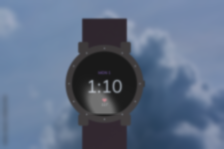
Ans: 1:10
